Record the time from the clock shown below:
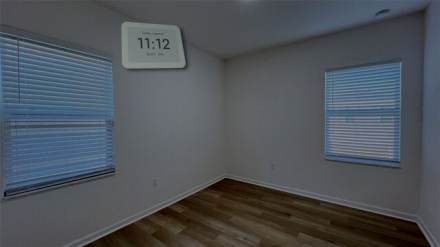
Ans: 11:12
